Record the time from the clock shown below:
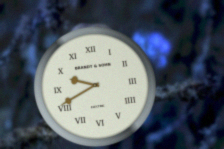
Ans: 9:41
